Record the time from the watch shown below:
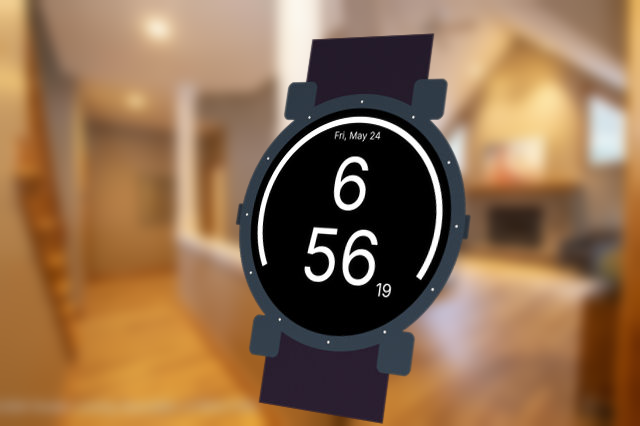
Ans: 6:56:19
